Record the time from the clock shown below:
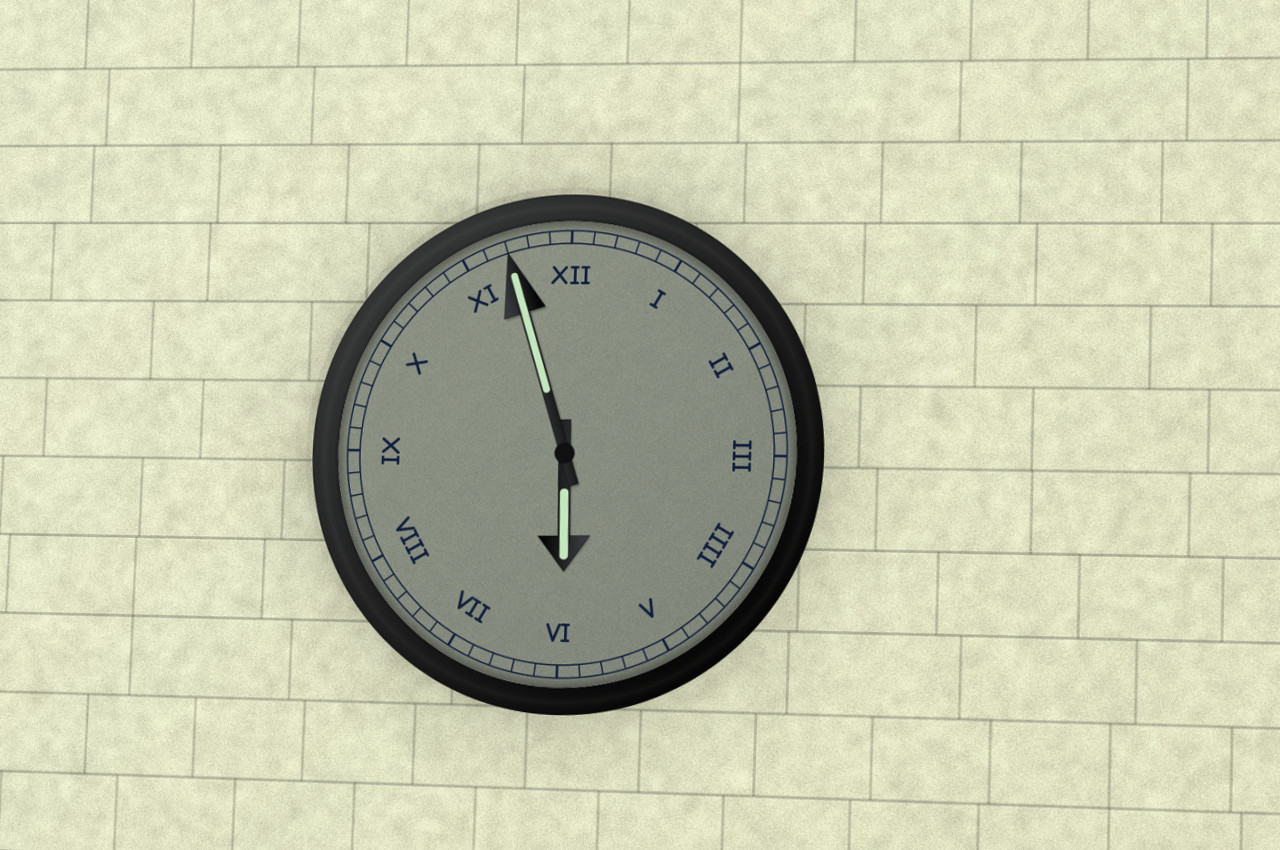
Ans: 5:57
